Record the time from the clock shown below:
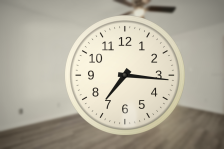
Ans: 7:16
